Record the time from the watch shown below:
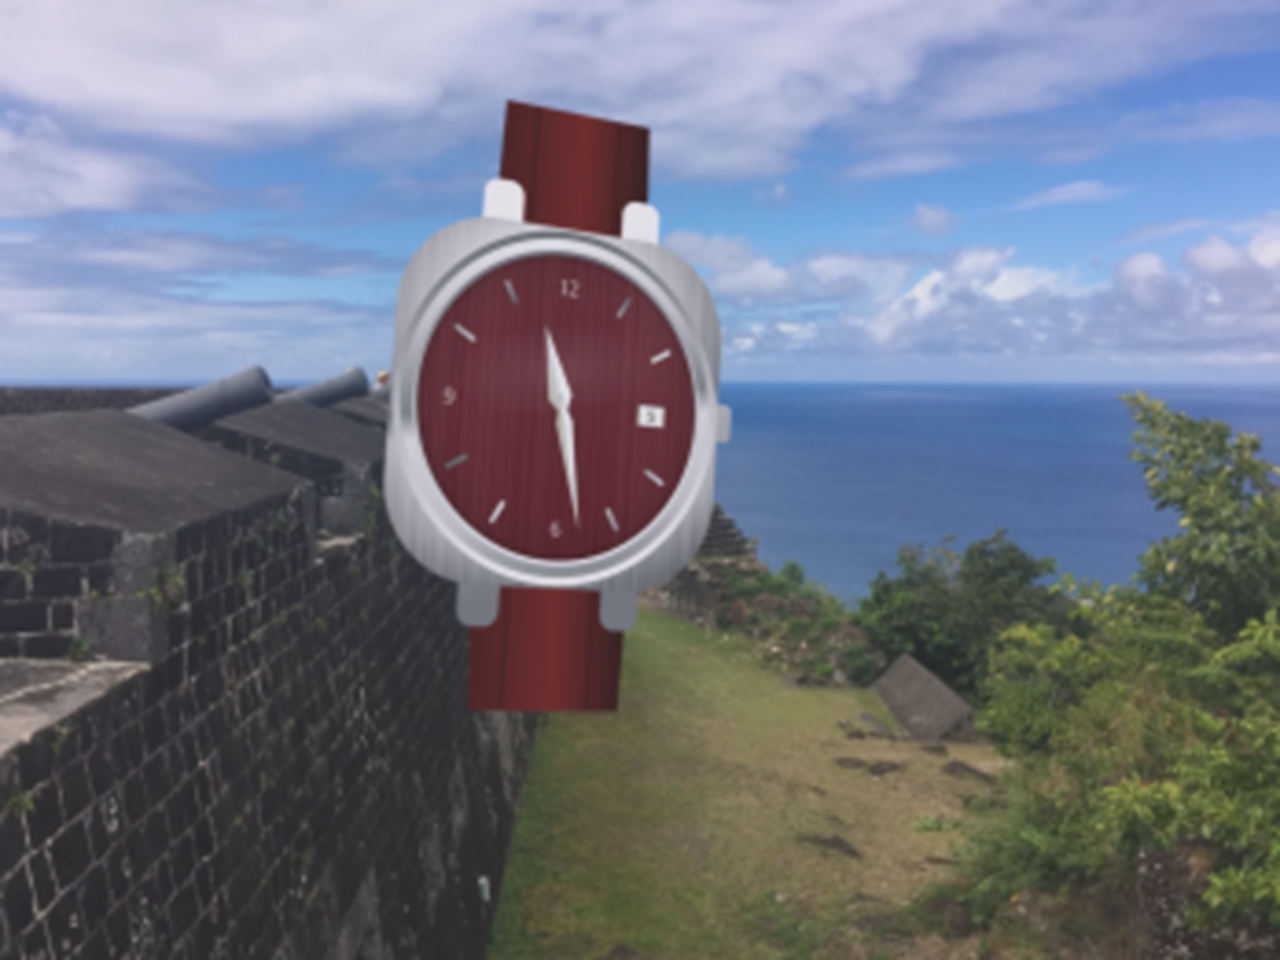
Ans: 11:28
